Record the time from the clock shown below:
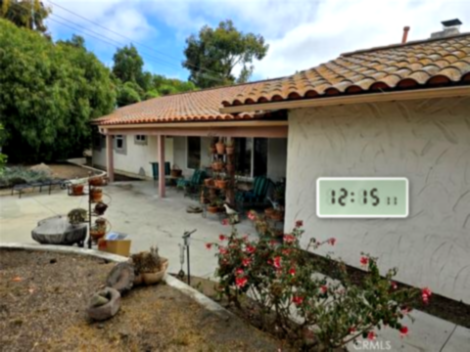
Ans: 12:15
